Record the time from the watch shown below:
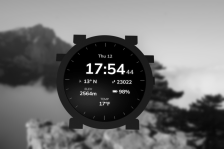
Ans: 17:54
